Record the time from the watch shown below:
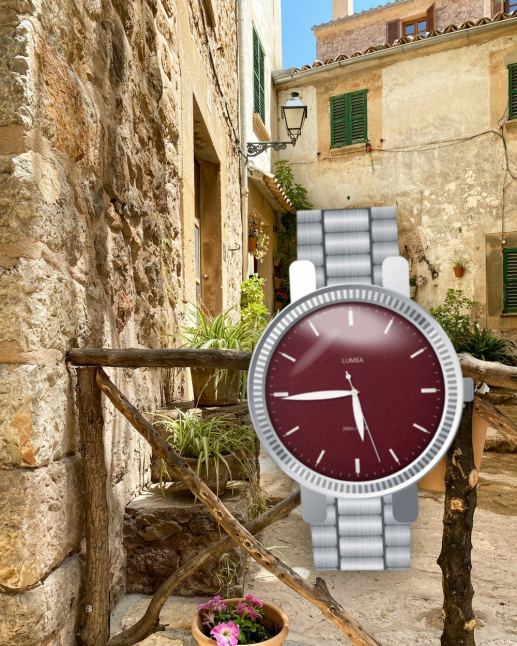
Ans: 5:44:27
